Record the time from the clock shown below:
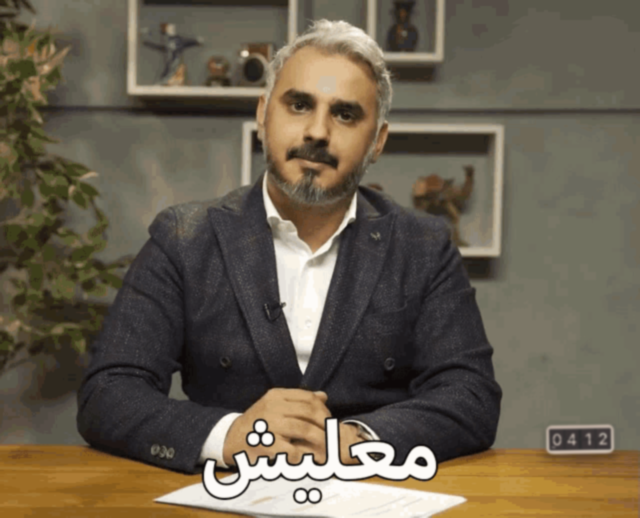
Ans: 4:12
